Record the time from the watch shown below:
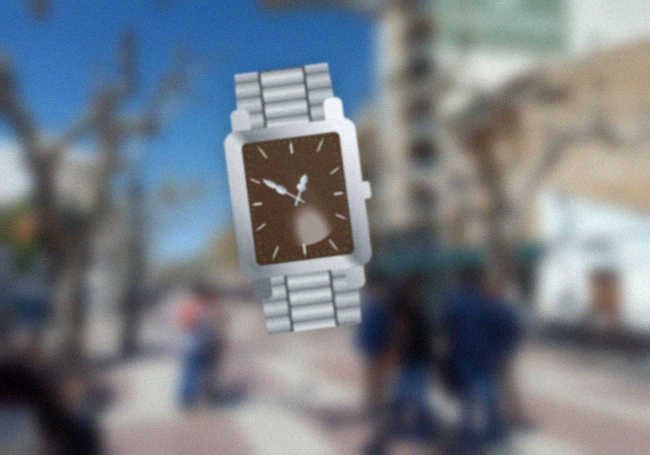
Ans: 12:51
